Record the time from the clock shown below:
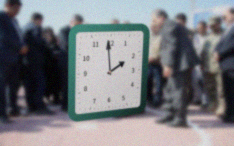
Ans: 1:59
